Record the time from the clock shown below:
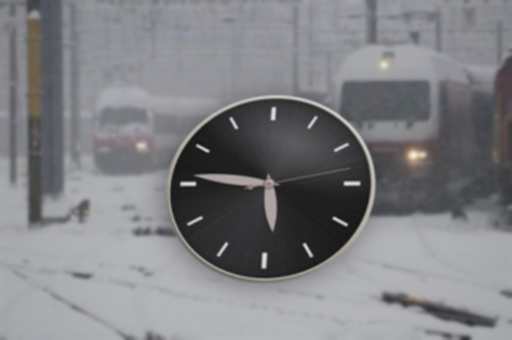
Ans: 5:46:13
